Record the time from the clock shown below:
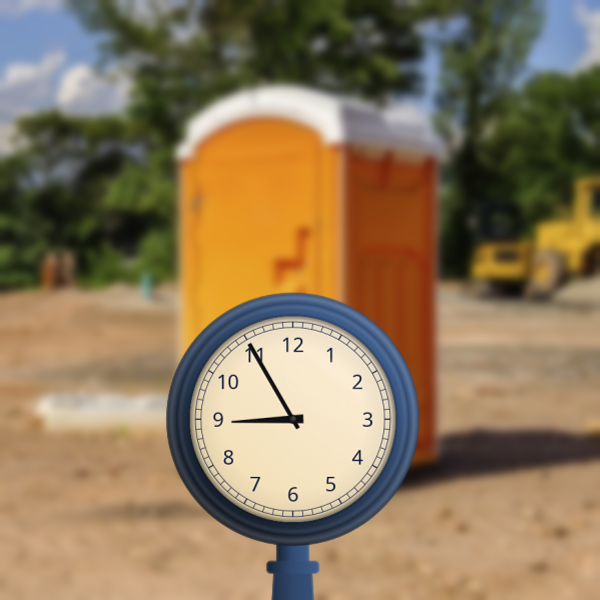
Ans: 8:55
